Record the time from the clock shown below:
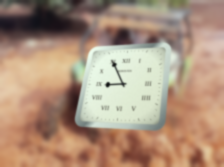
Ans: 8:55
